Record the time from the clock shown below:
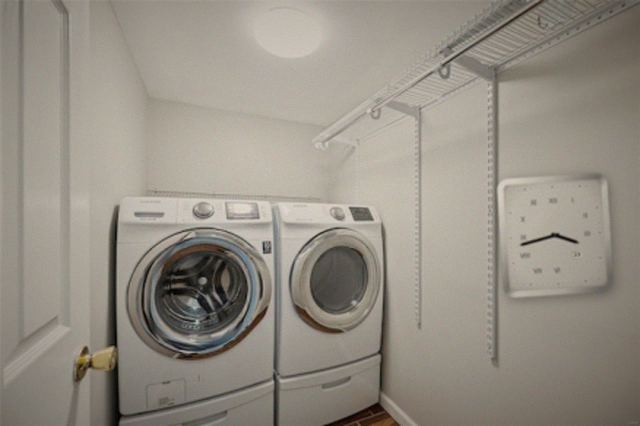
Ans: 3:43
